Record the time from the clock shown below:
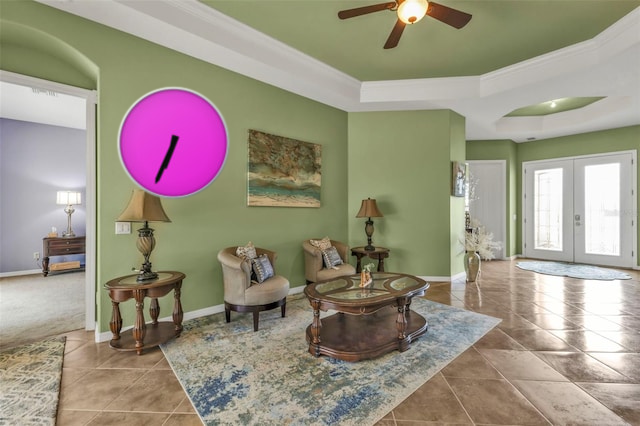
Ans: 6:34
